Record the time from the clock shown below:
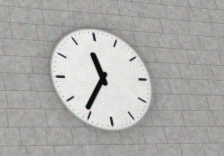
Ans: 11:36
